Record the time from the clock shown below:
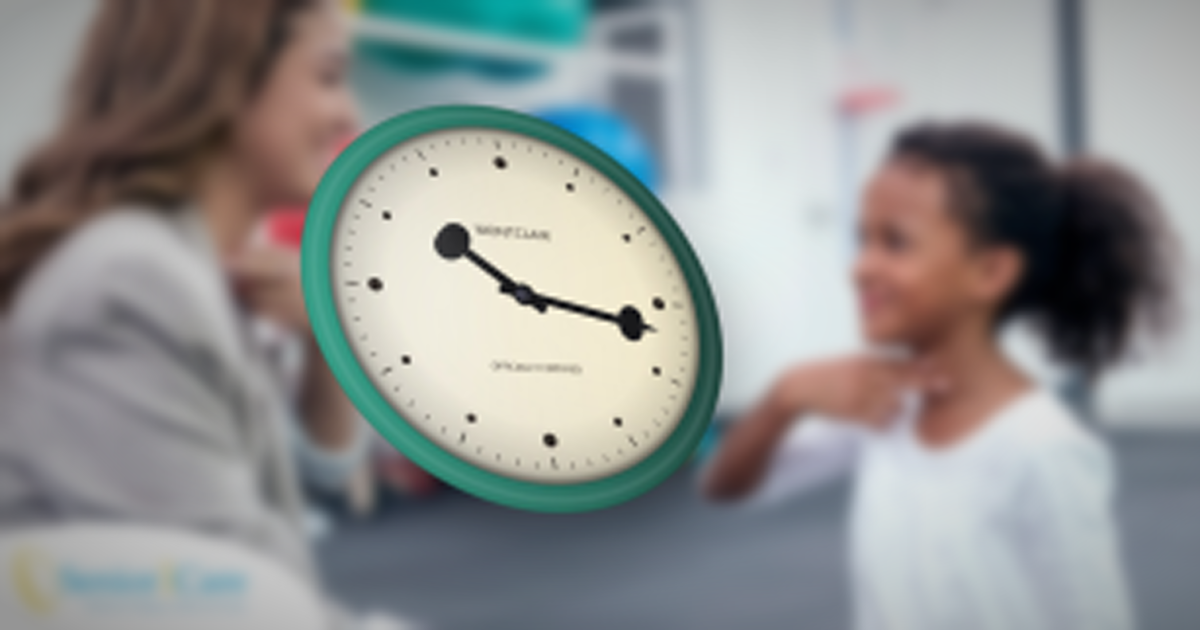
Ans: 10:17
